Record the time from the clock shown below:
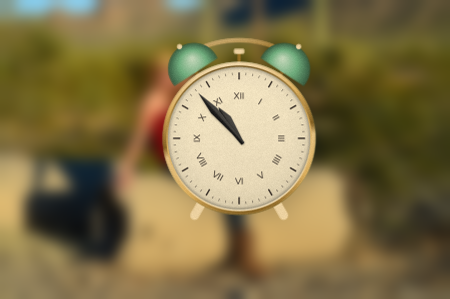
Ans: 10:53
